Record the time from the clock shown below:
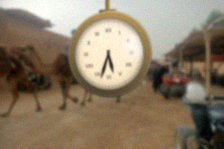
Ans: 5:33
